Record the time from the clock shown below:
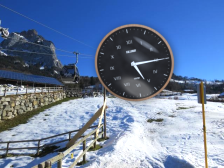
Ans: 5:15
